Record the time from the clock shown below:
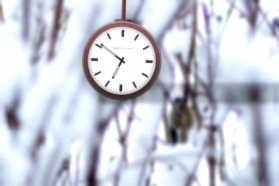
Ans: 6:51
